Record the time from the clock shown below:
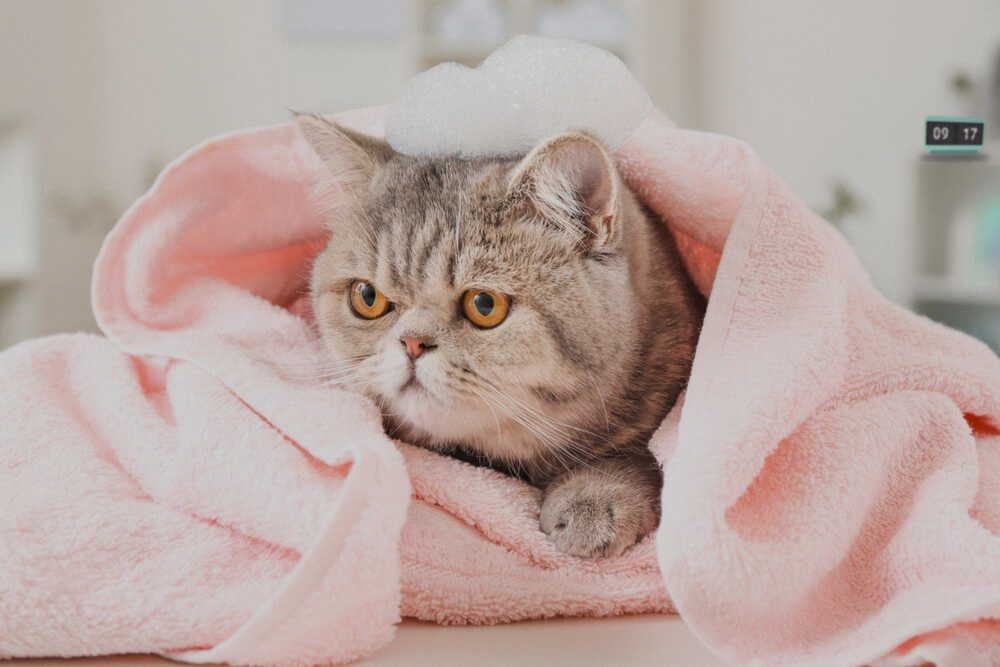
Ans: 9:17
